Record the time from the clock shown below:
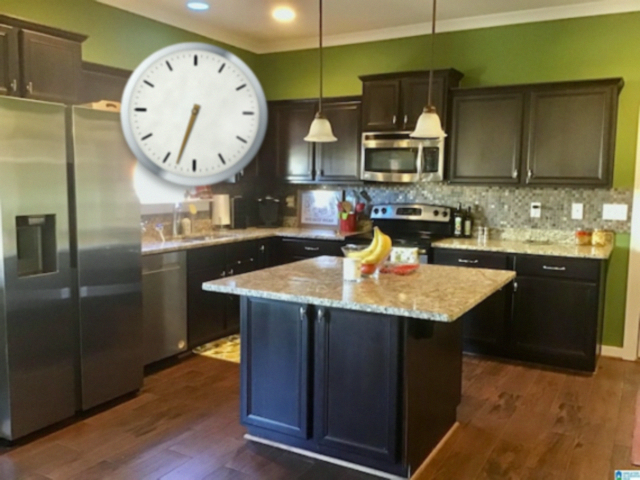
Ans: 6:33
